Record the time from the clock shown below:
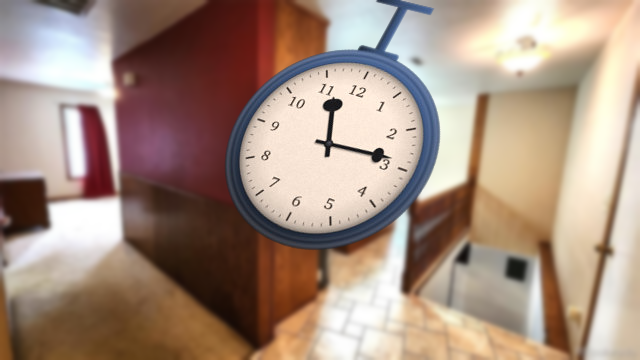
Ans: 11:14
